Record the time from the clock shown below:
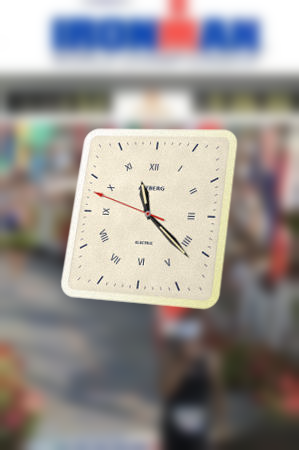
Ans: 11:21:48
